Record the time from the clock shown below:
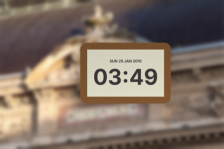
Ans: 3:49
